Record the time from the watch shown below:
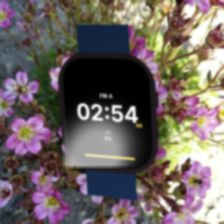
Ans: 2:54
